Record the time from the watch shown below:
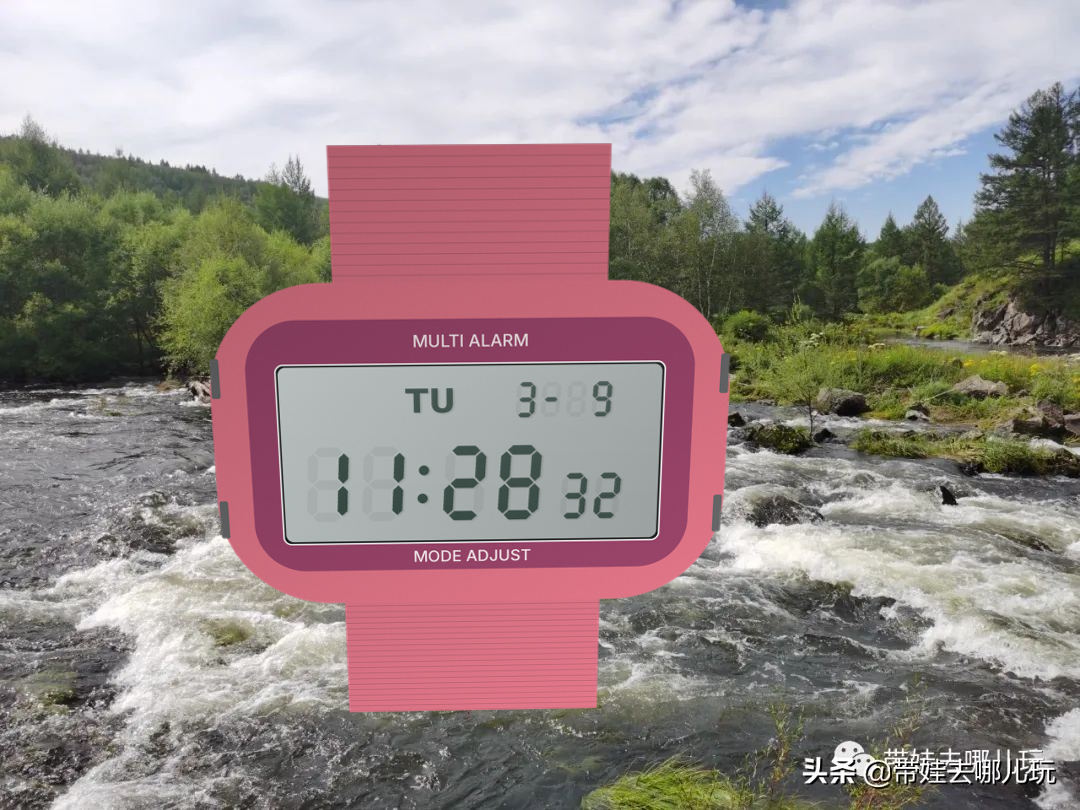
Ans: 11:28:32
